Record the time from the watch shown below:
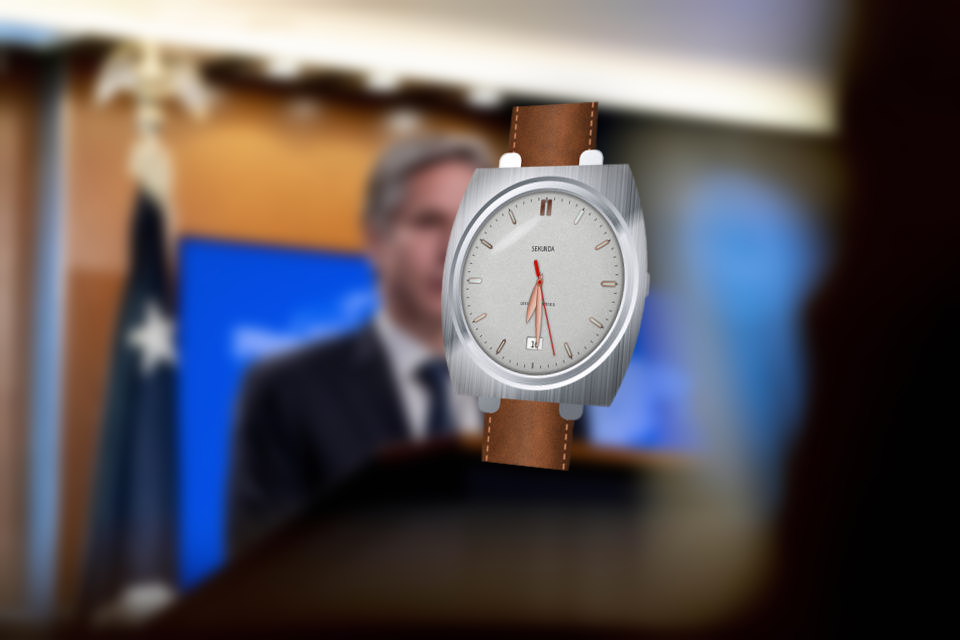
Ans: 6:29:27
